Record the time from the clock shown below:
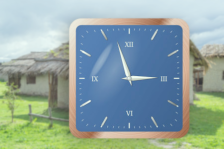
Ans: 2:57
